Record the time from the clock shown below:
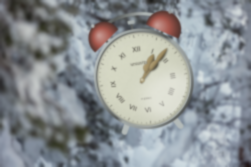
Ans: 1:08
